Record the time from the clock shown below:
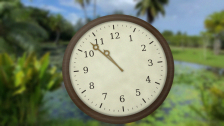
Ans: 10:53
